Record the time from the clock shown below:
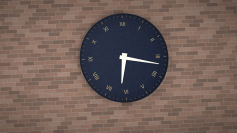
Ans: 6:17
